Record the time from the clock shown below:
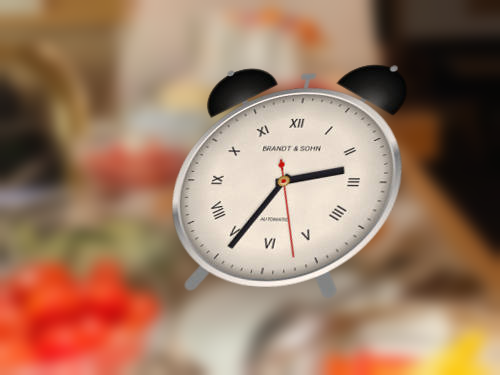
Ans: 2:34:27
